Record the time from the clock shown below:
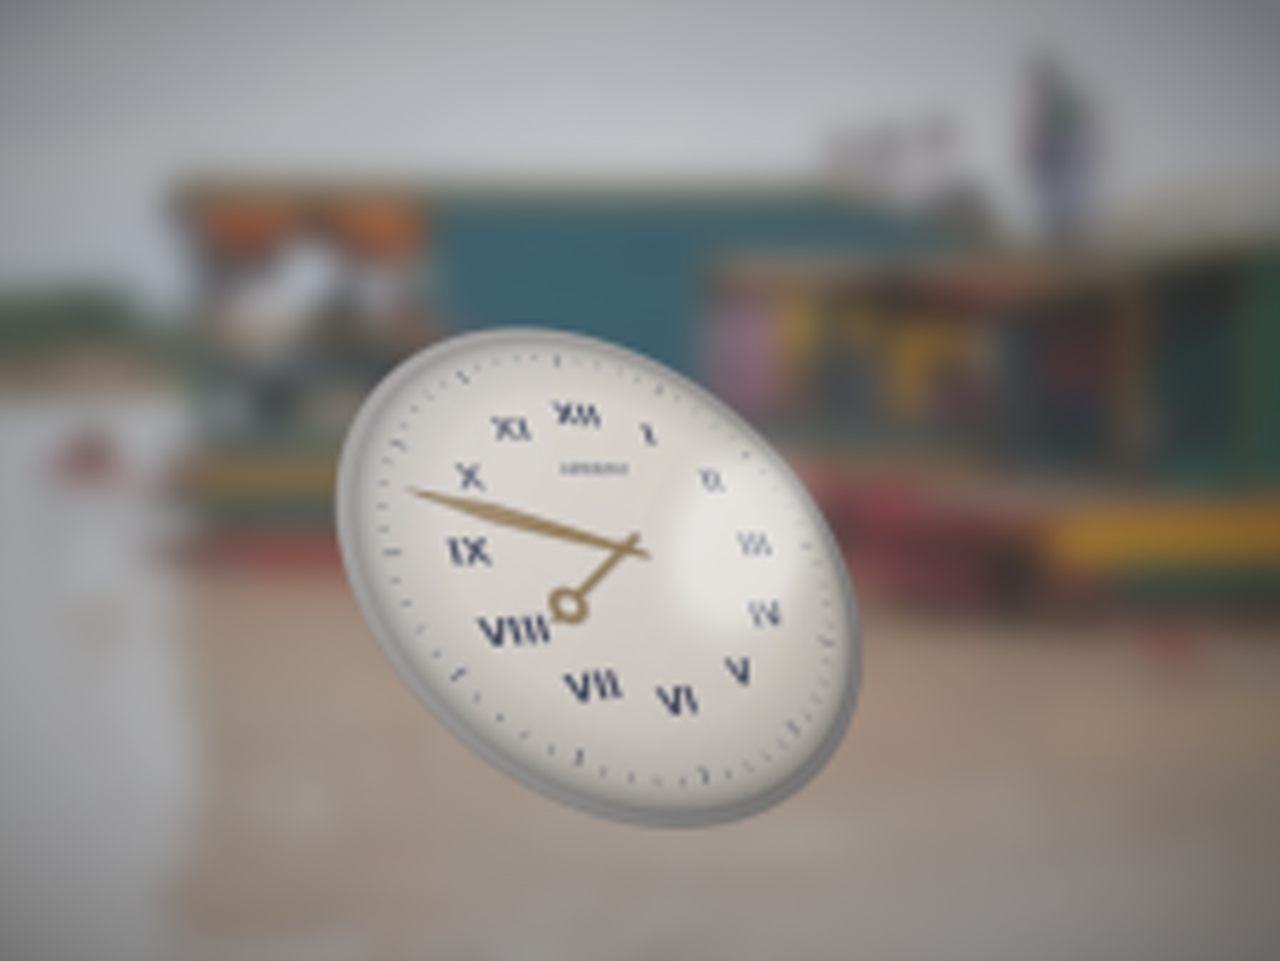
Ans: 7:48
